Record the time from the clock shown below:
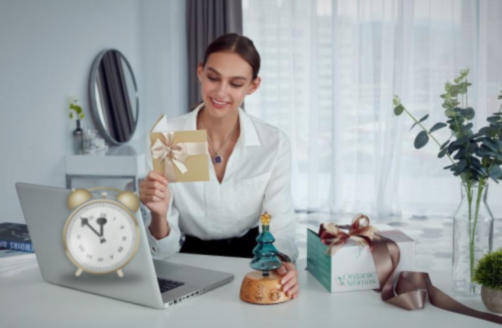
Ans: 11:52
